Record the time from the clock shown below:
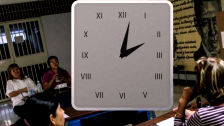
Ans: 2:02
